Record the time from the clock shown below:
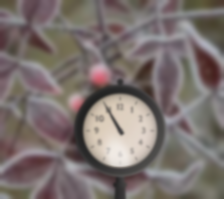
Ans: 10:55
